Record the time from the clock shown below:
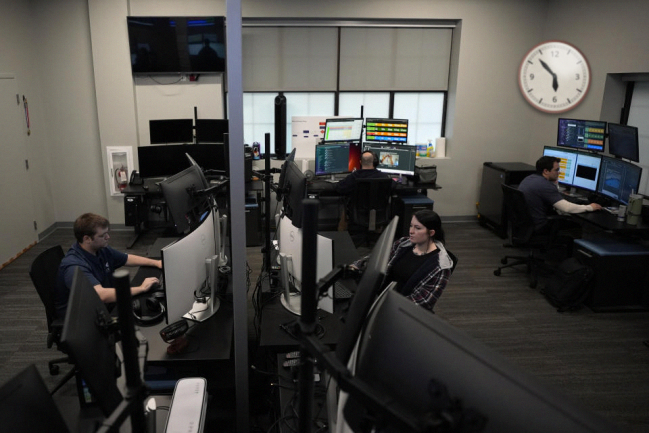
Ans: 5:53
